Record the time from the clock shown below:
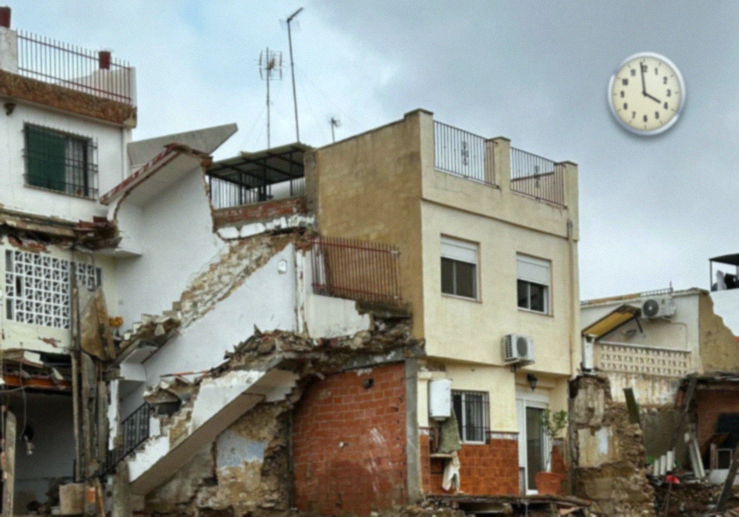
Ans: 3:59
